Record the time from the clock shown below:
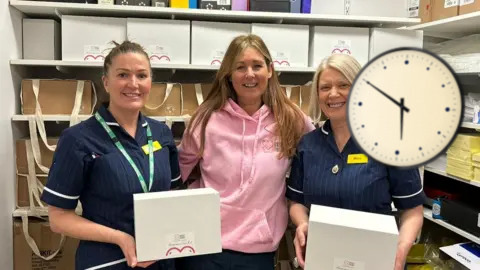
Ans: 5:50
